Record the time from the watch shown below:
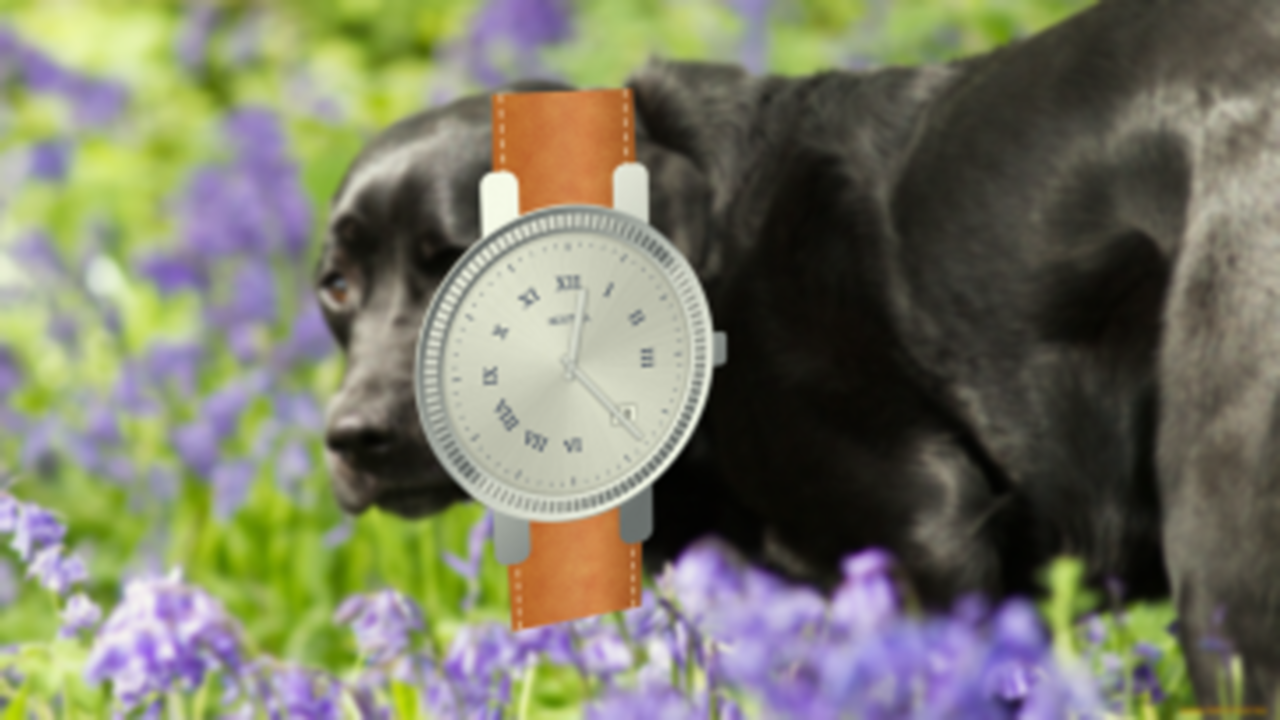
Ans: 12:23
